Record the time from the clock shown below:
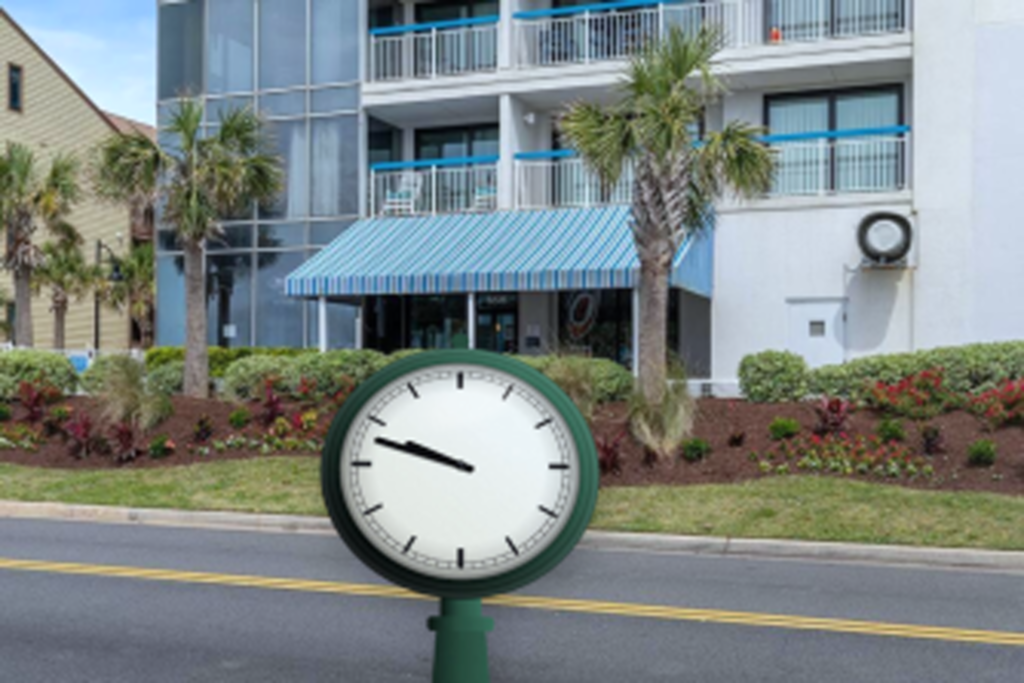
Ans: 9:48
